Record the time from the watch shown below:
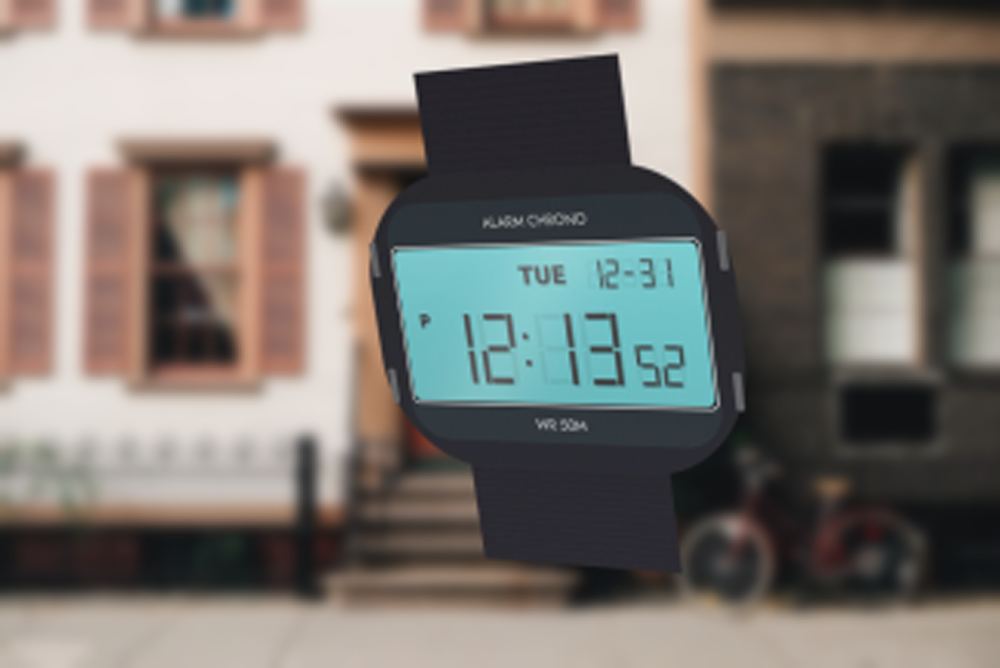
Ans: 12:13:52
